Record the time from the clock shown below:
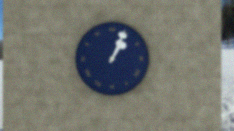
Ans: 1:04
